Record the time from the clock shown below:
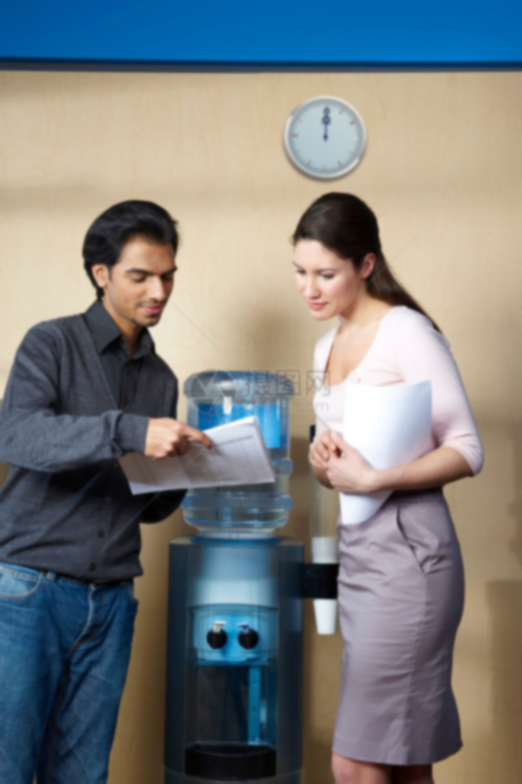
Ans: 12:00
